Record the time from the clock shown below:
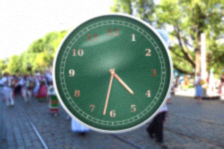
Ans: 4:32
